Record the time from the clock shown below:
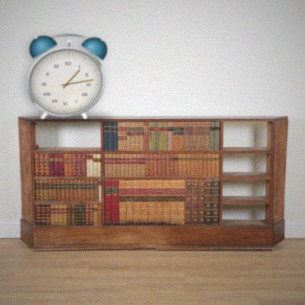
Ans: 1:13
